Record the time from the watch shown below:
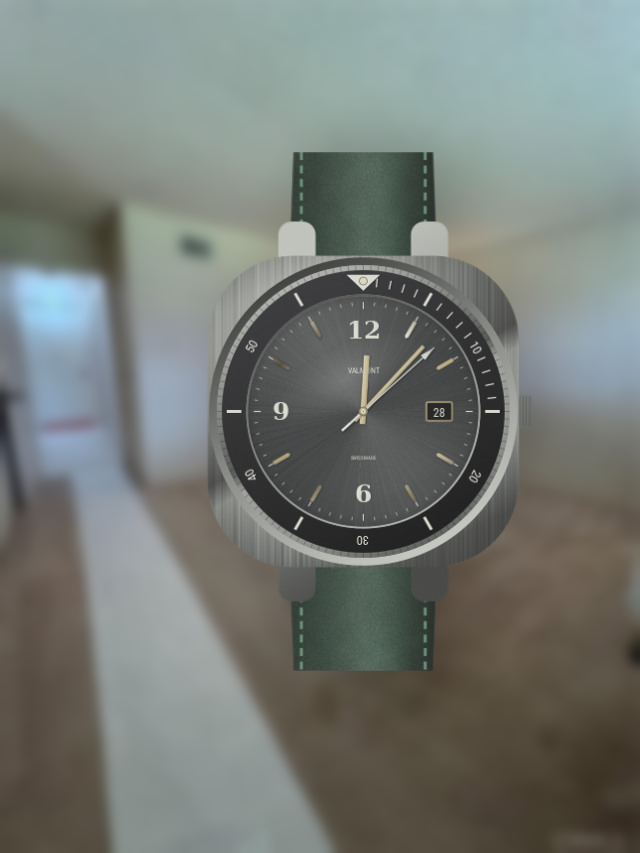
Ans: 12:07:08
